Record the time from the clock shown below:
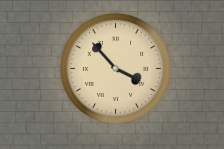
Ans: 3:53
